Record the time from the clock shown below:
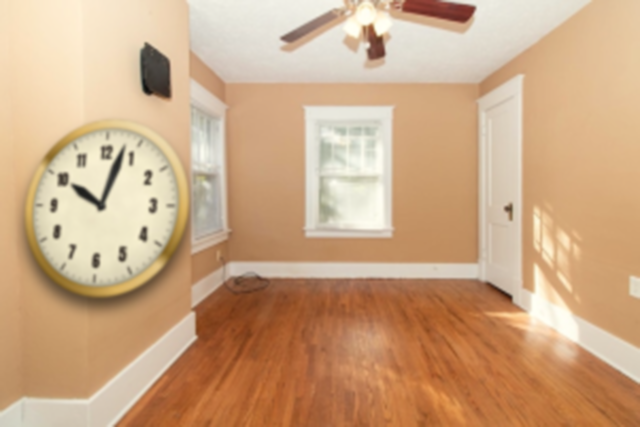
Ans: 10:03
